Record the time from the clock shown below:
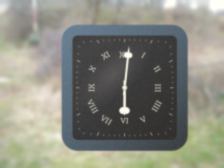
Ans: 6:01
